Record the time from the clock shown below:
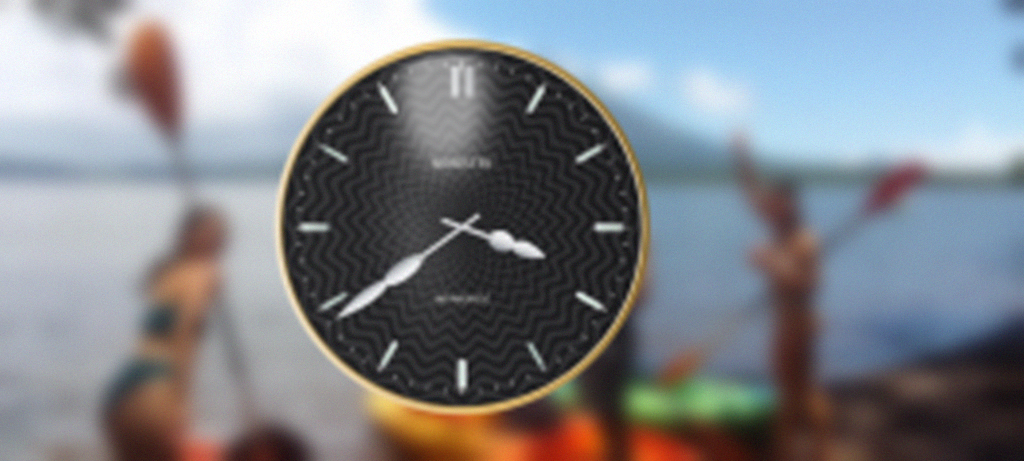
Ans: 3:39
